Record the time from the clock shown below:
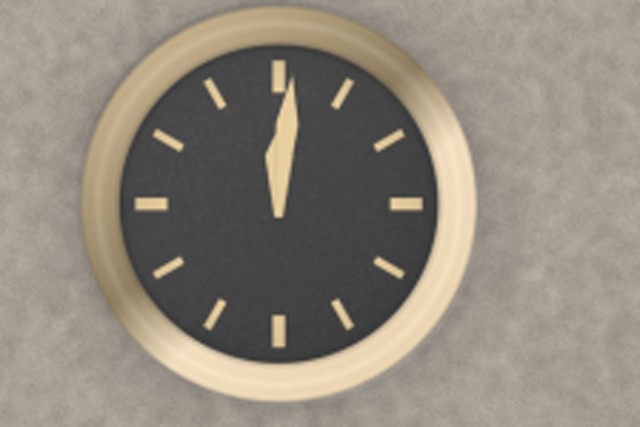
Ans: 12:01
